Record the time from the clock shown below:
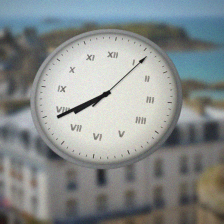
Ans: 7:39:06
